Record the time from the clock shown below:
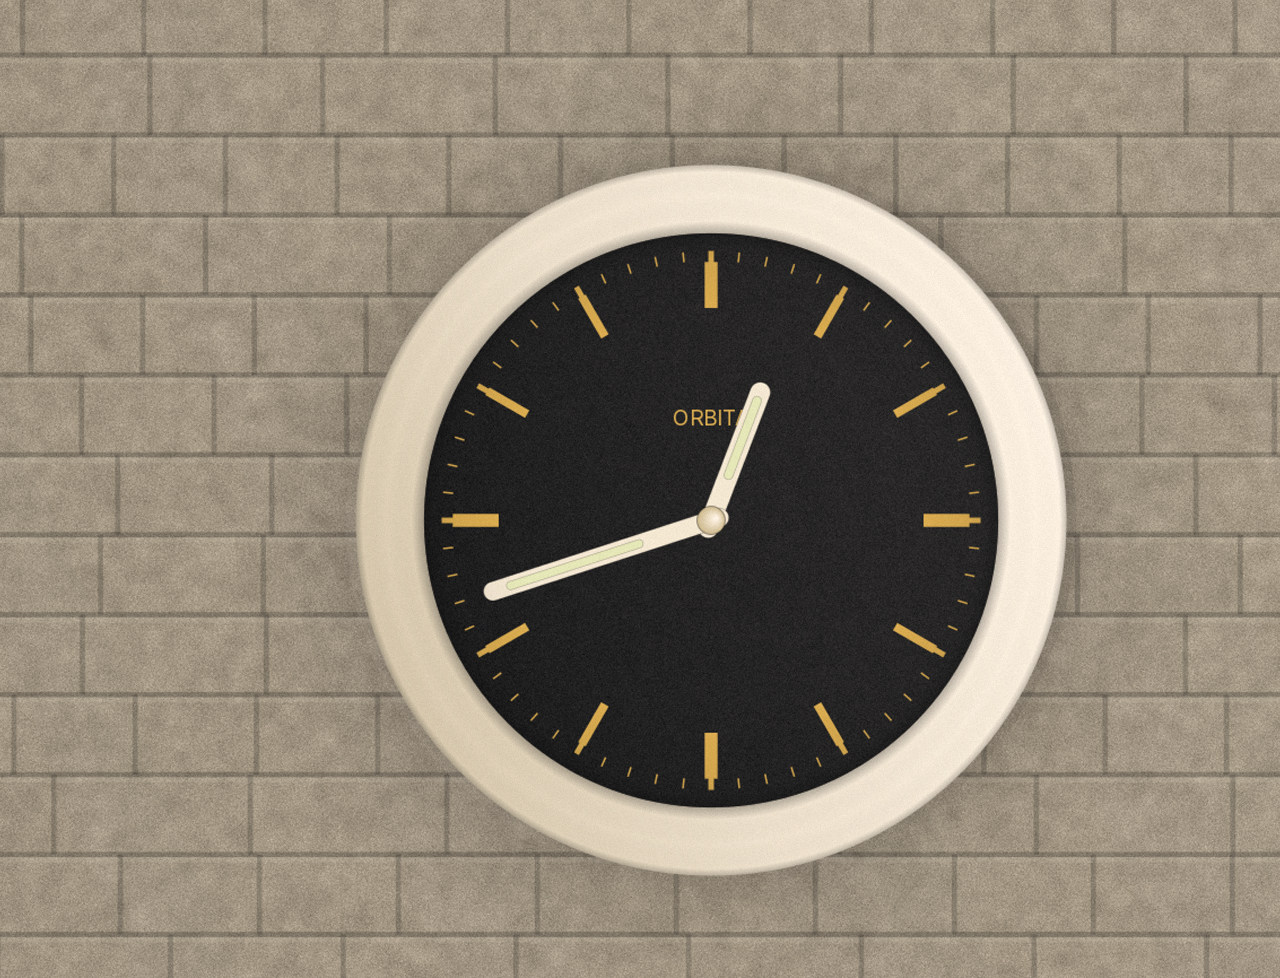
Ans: 12:42
